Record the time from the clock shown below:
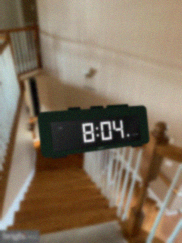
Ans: 8:04
